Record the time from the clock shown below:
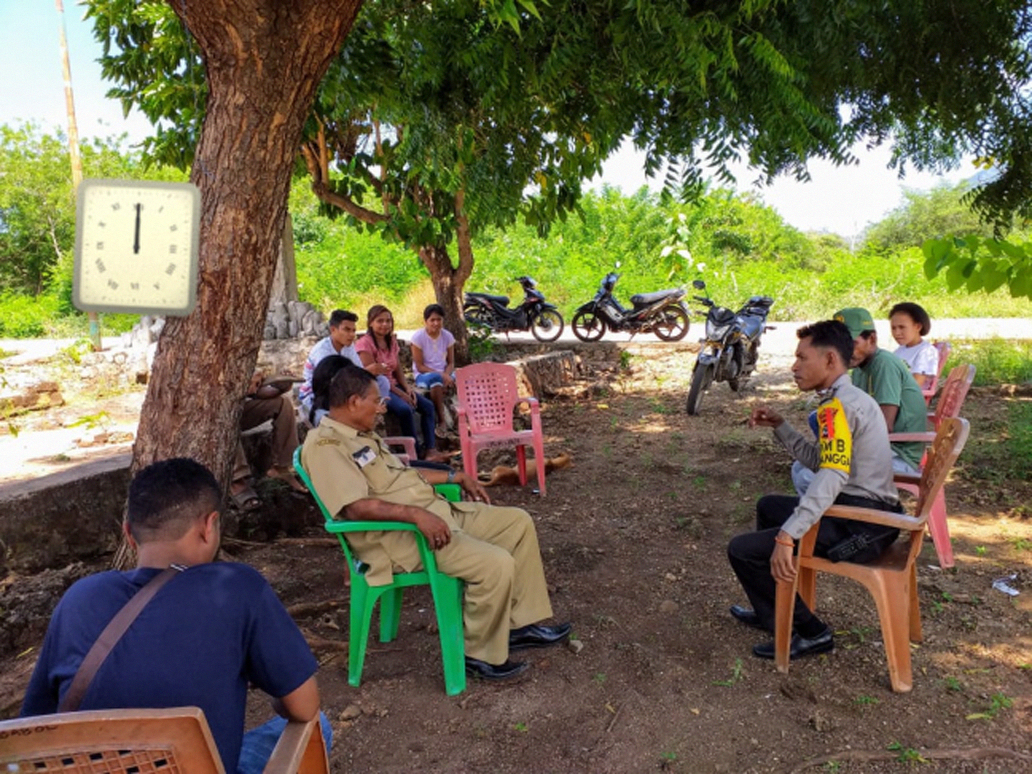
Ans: 12:00
